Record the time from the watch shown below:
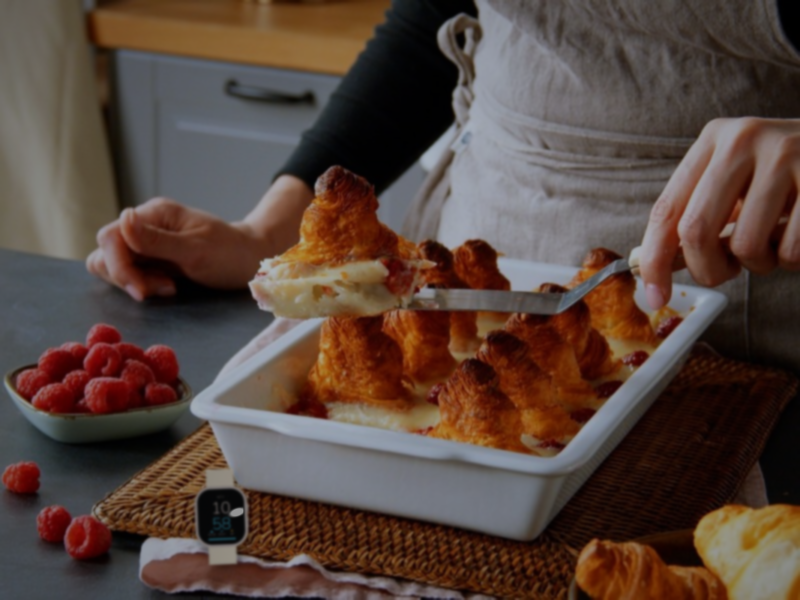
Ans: 10:58
